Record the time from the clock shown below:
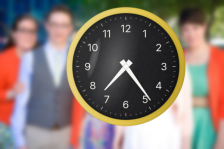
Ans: 7:24
